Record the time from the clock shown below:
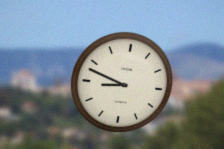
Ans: 8:48
